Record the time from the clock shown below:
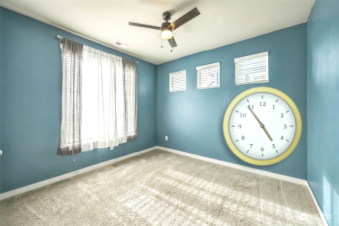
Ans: 4:54
